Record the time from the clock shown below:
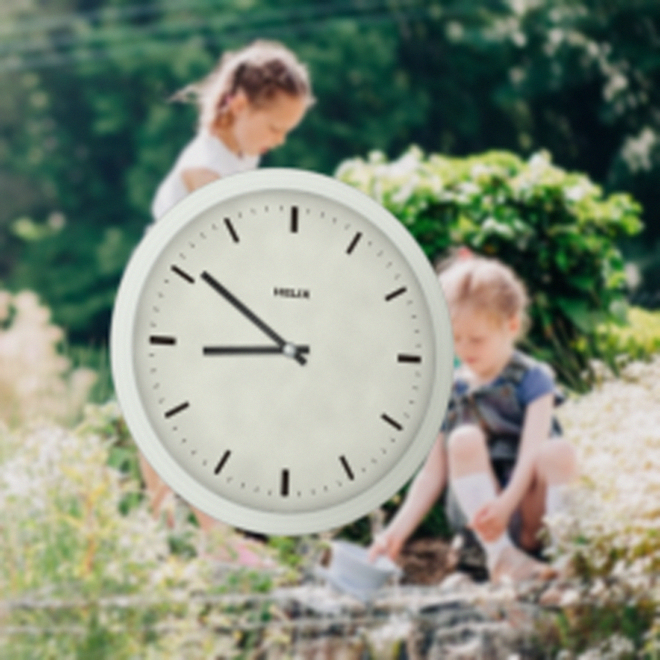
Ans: 8:51
